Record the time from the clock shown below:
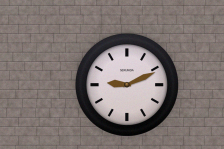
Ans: 9:11
